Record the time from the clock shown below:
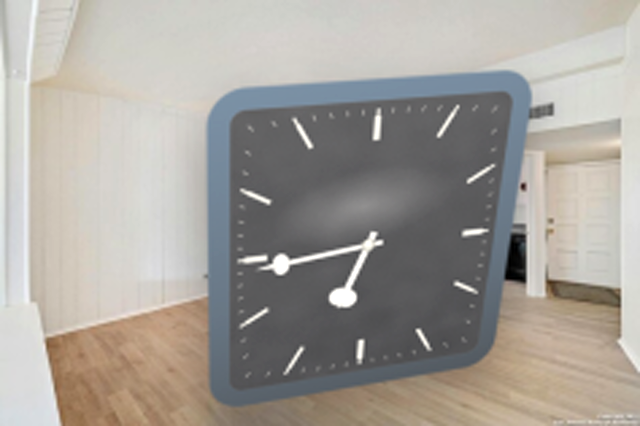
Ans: 6:44
